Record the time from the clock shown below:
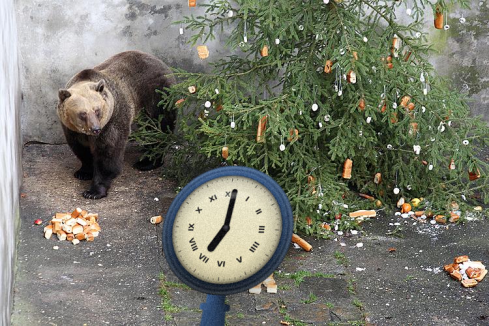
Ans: 7:01
